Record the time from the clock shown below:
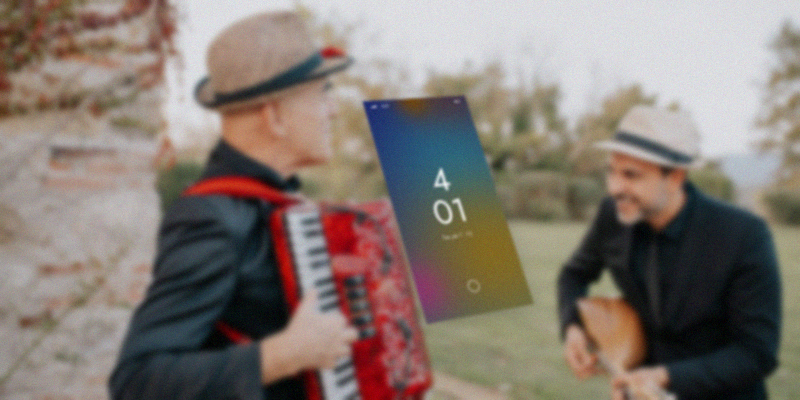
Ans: 4:01
